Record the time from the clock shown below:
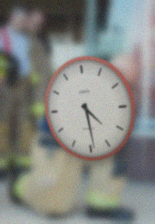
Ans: 4:29
